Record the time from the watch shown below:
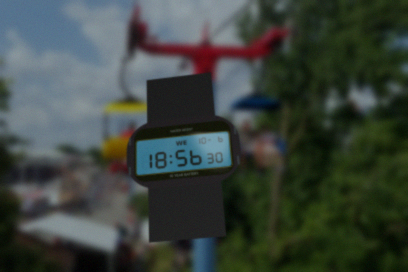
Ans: 18:56:30
